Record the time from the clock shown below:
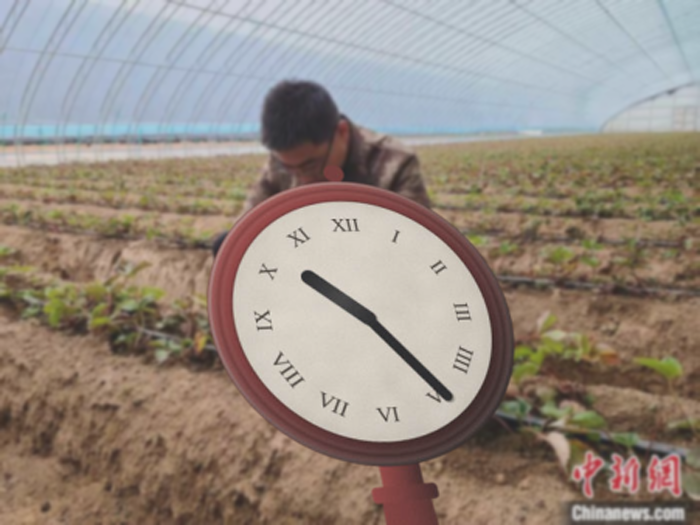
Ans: 10:24
